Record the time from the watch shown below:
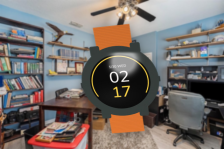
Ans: 2:17
